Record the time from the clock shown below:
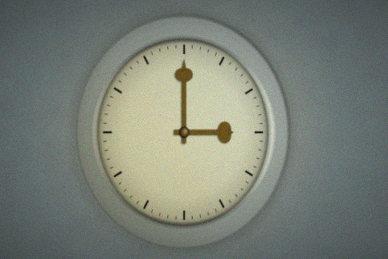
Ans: 3:00
